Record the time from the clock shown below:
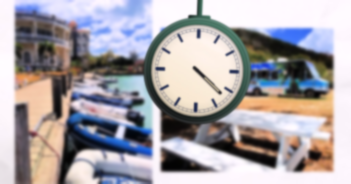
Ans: 4:22
